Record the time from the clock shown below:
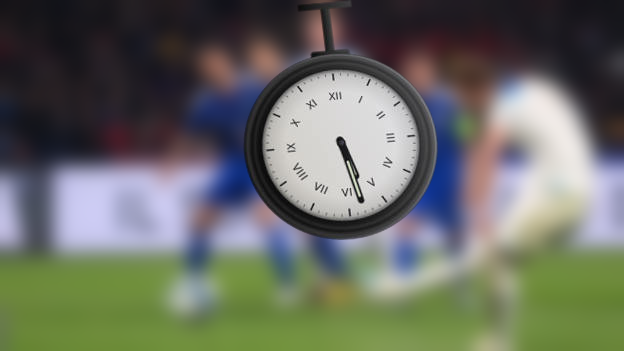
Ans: 5:28
